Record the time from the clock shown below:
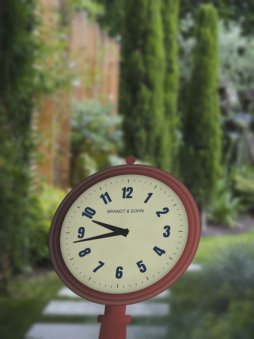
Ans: 9:43
